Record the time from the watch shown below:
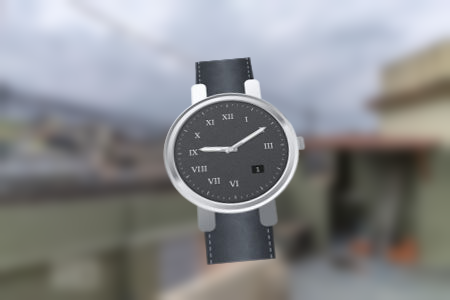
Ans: 9:10
